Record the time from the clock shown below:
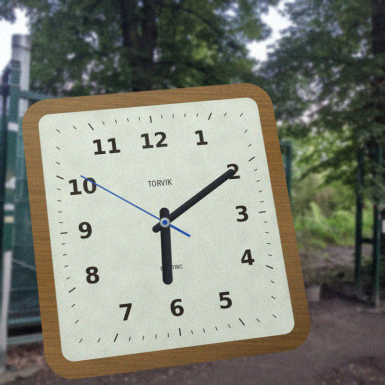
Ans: 6:09:51
